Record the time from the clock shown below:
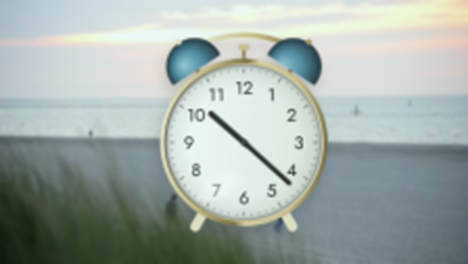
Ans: 10:22
